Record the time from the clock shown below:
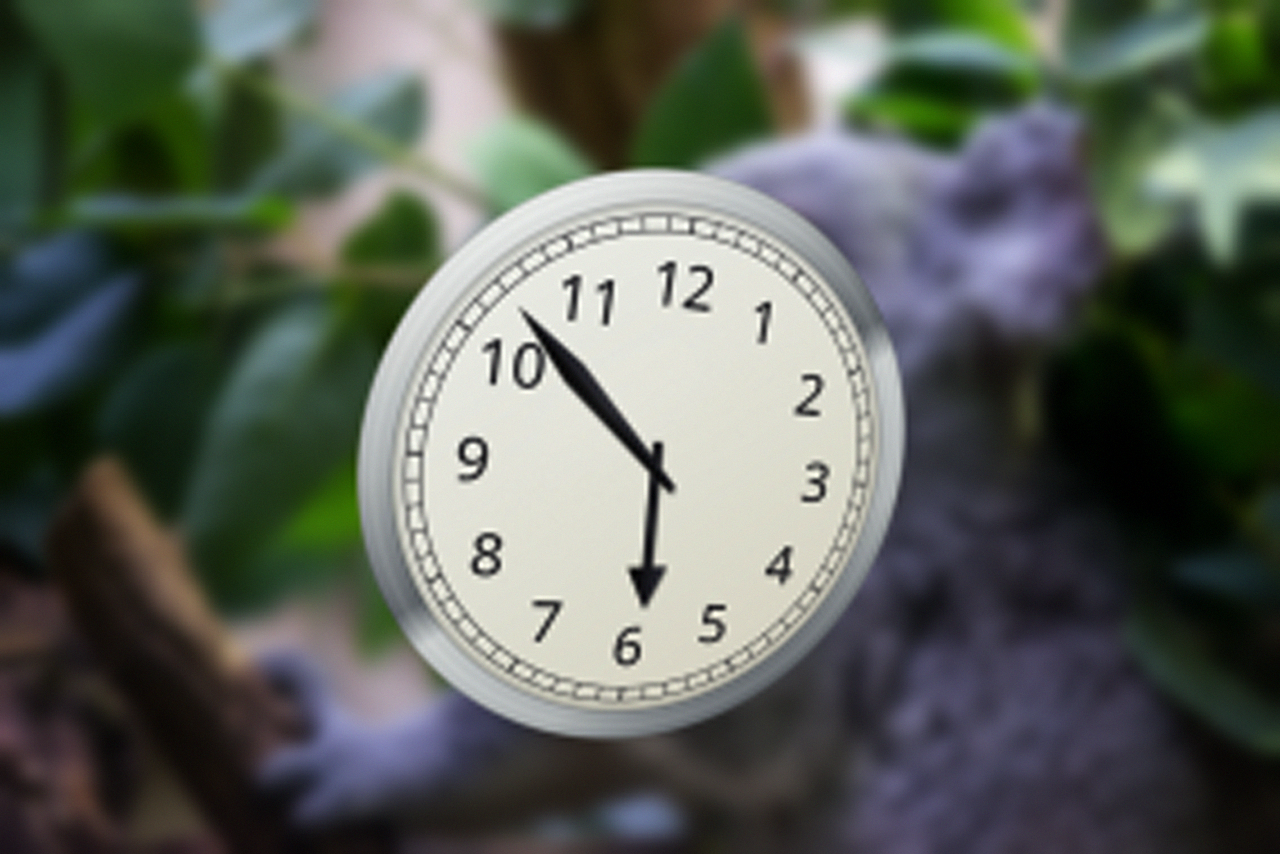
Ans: 5:52
